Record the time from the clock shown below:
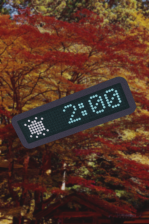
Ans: 2:00
